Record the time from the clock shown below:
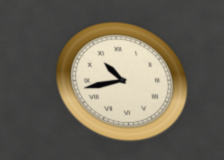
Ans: 10:43
